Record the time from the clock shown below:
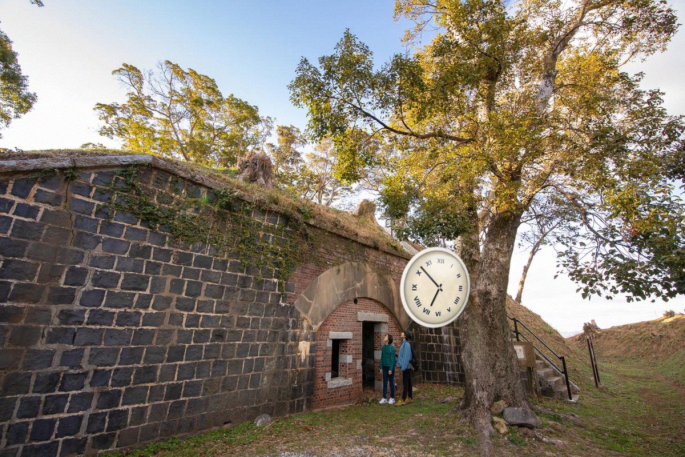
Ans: 6:52
